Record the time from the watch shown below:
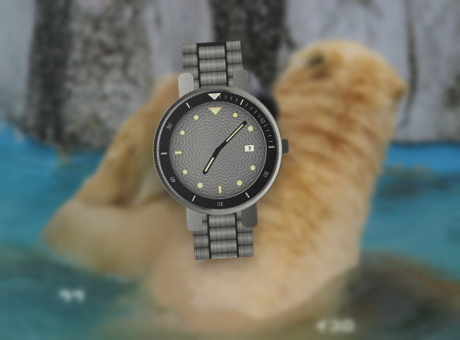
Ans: 7:08
